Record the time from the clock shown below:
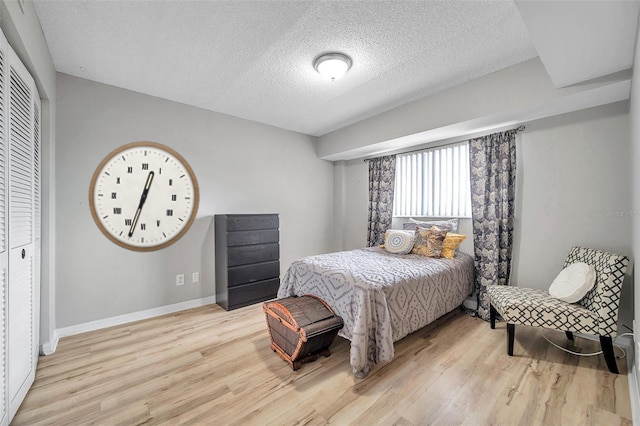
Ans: 12:33
